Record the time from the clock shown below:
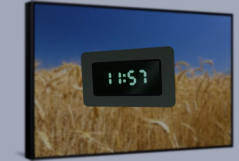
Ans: 11:57
